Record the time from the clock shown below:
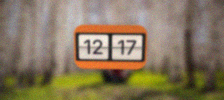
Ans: 12:17
